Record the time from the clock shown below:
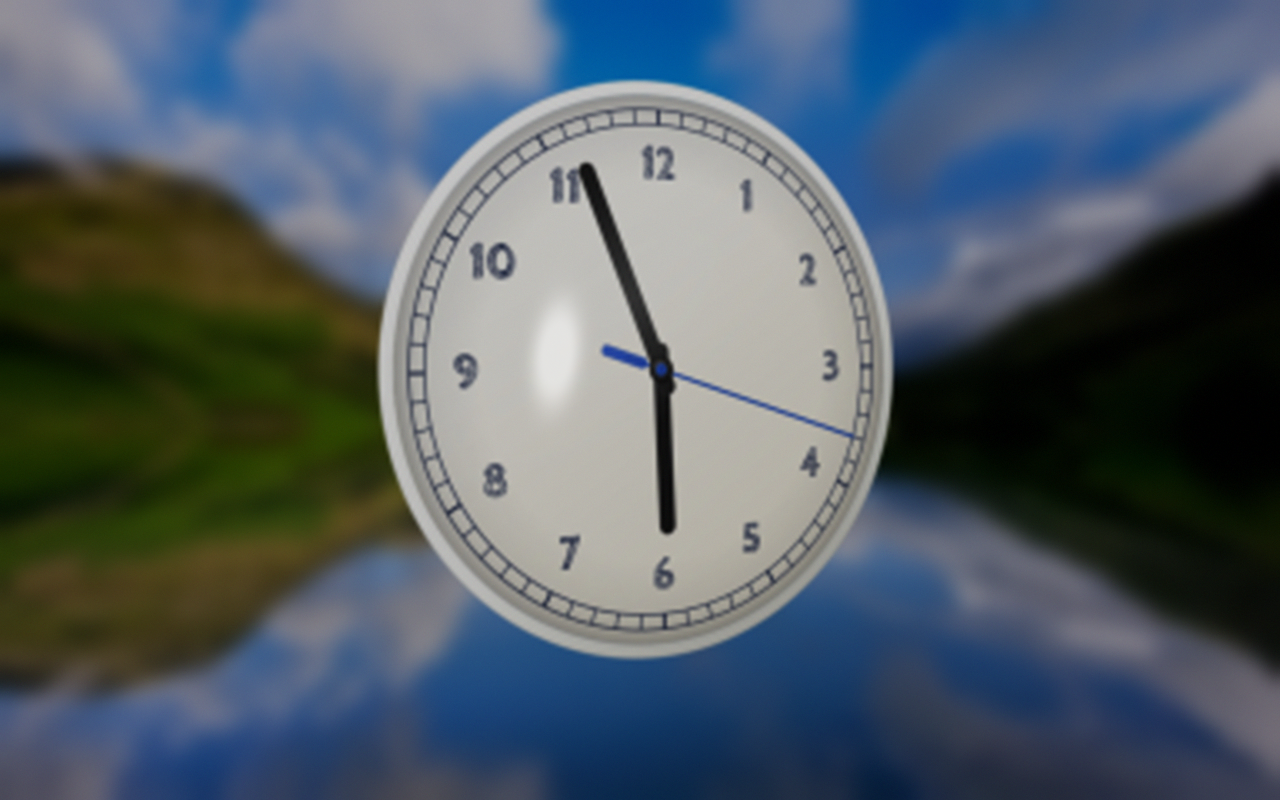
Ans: 5:56:18
